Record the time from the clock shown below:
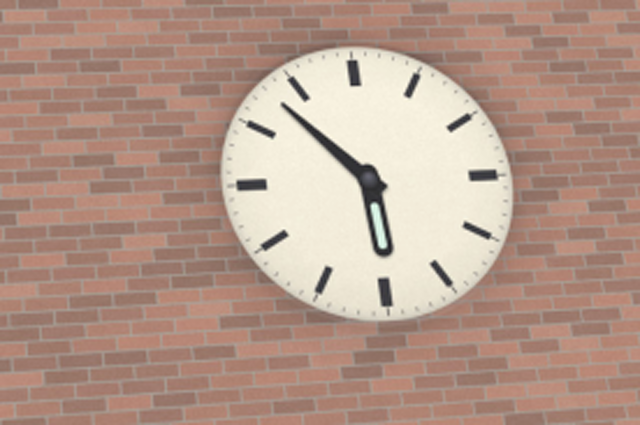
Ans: 5:53
